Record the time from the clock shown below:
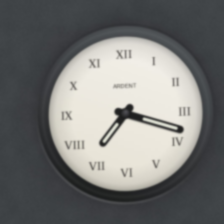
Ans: 7:18
